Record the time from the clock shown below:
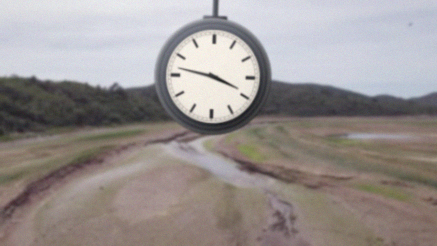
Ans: 3:47
